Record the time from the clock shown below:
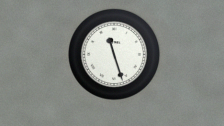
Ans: 11:27
